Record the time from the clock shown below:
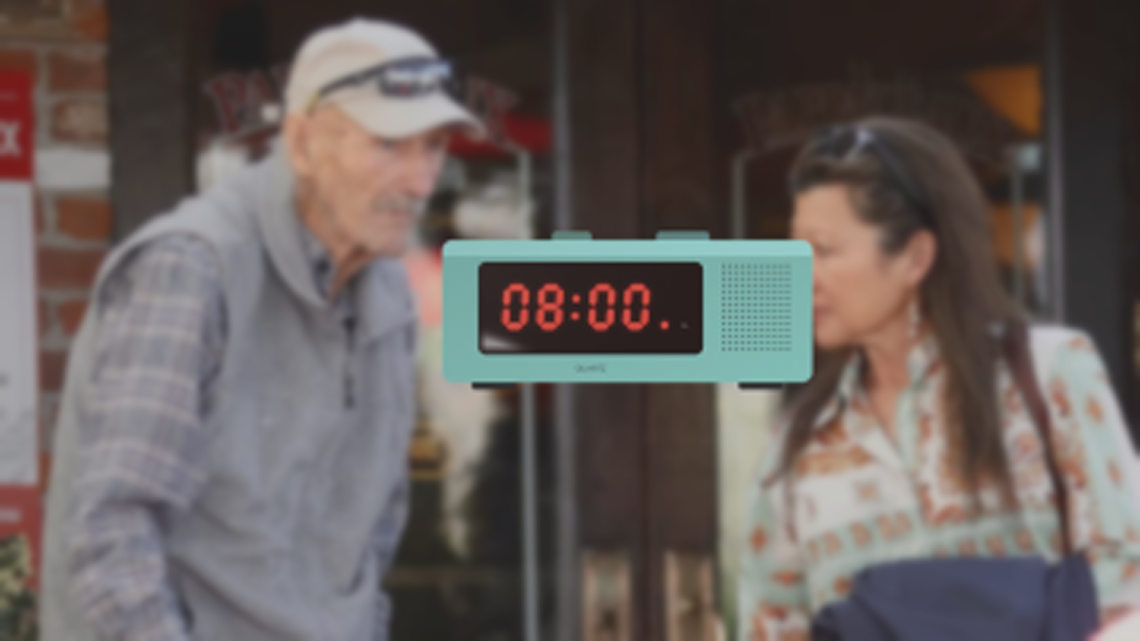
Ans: 8:00
